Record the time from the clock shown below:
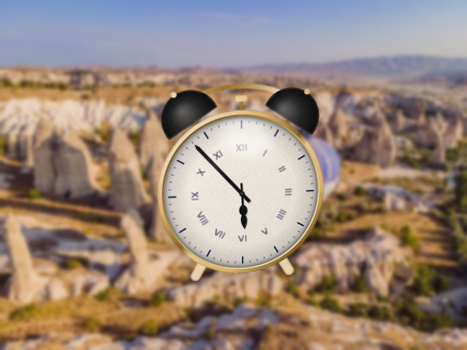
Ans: 5:53
